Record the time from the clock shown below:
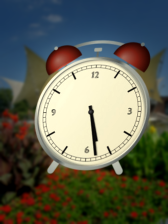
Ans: 5:28
